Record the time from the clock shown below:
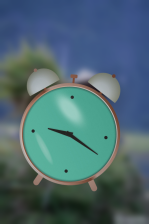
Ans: 9:20
